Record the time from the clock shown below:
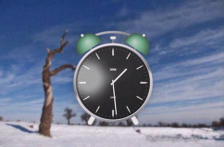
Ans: 1:29
